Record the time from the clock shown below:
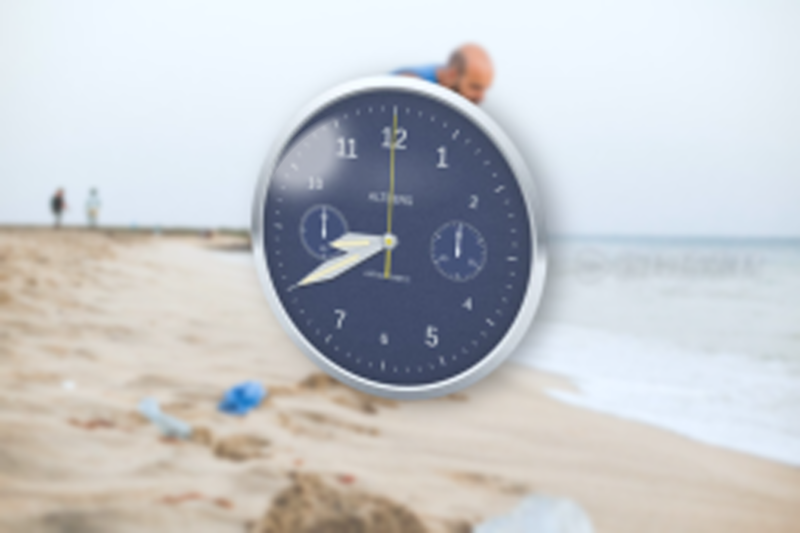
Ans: 8:40
